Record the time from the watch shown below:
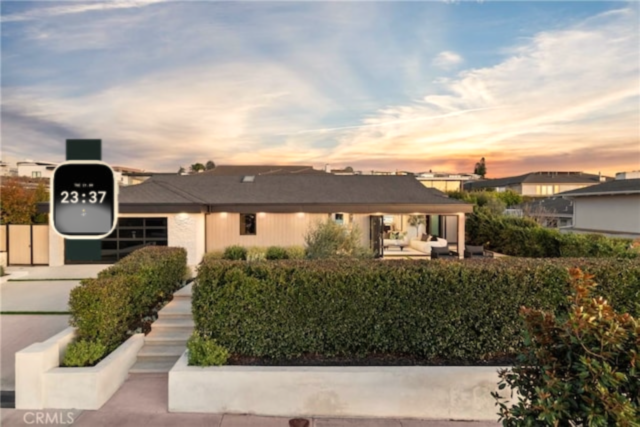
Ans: 23:37
